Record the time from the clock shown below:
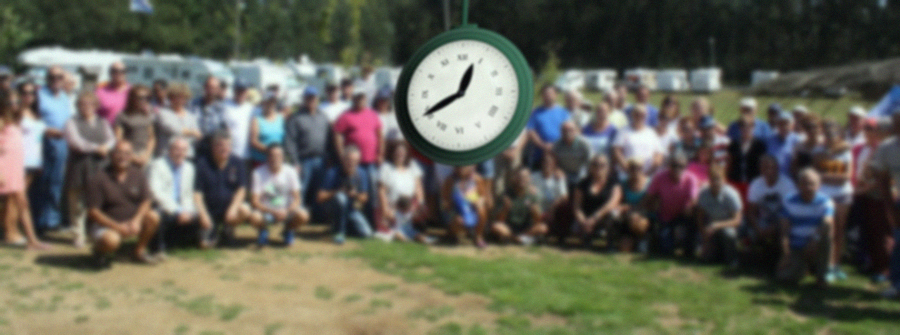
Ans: 12:40
